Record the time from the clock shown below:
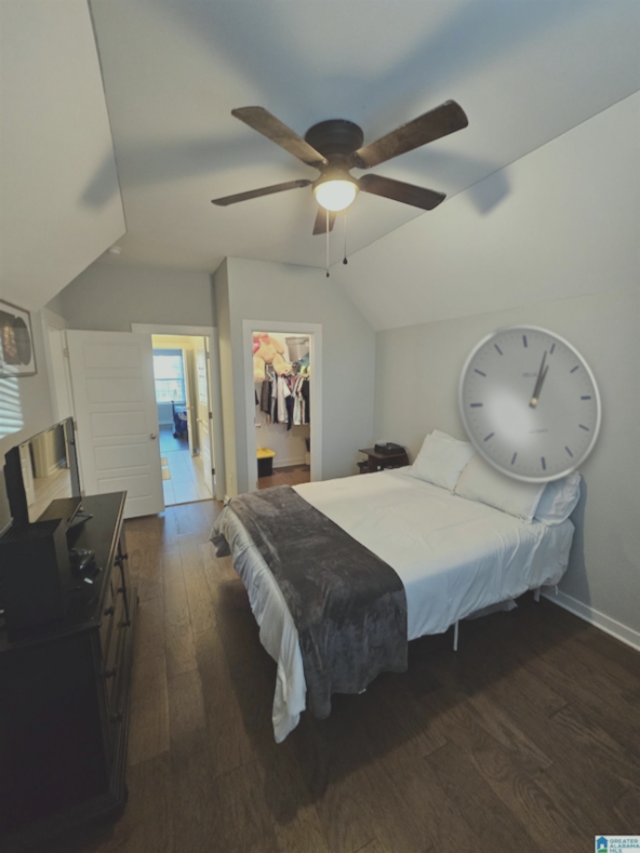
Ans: 1:04
